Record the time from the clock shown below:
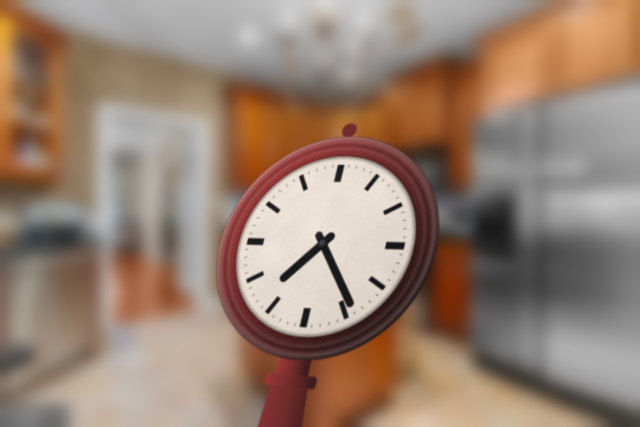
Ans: 7:24
